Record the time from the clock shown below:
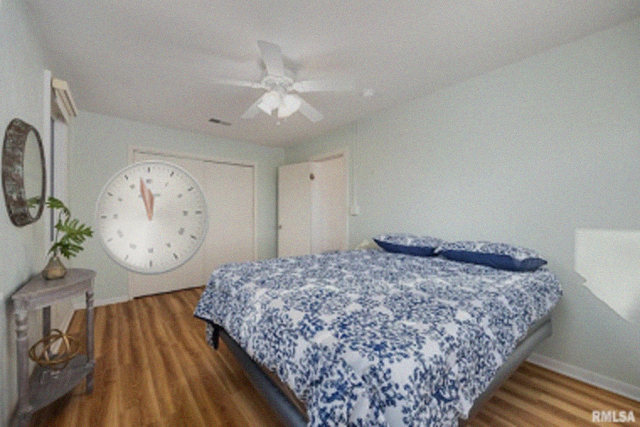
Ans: 11:58
